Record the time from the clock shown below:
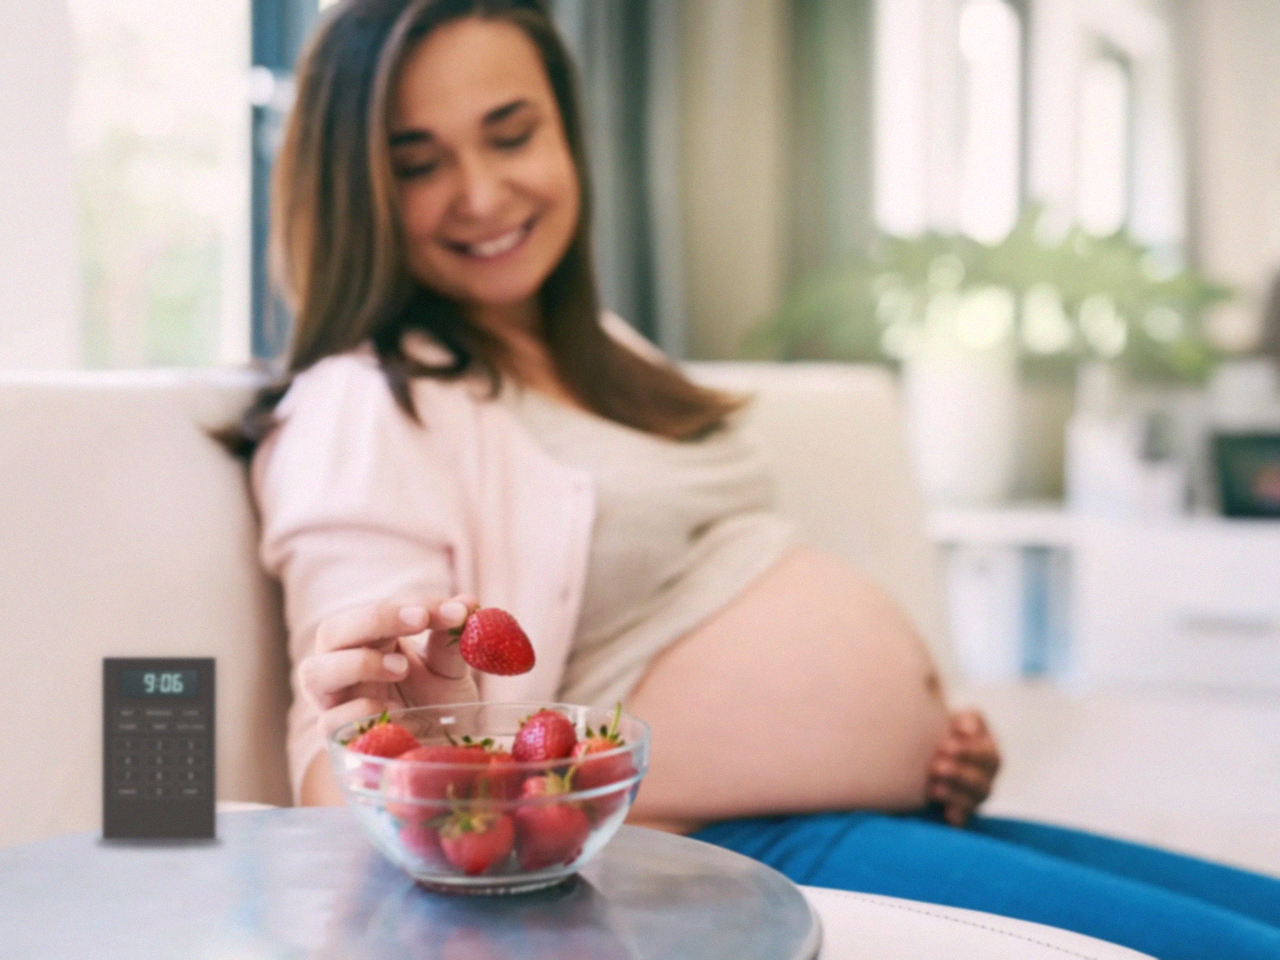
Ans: 9:06
